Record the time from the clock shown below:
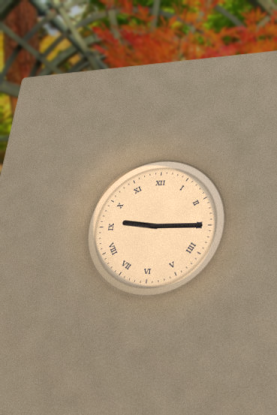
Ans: 9:15
